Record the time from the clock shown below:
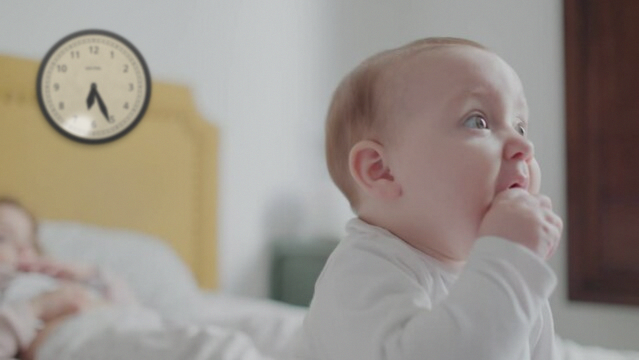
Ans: 6:26
